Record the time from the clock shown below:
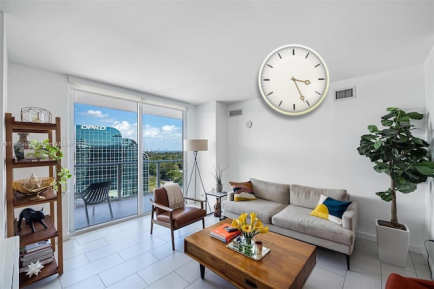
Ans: 3:26
